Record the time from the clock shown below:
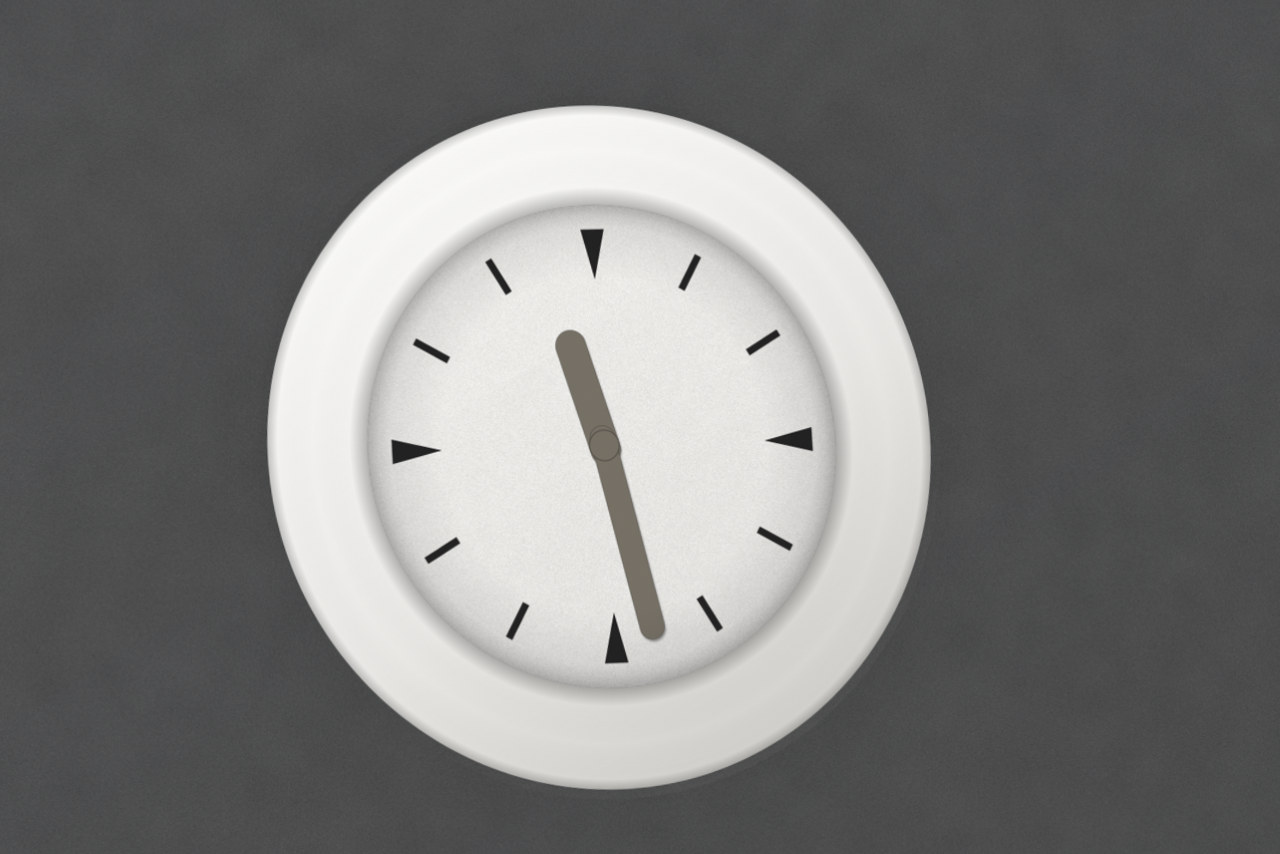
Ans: 11:28
